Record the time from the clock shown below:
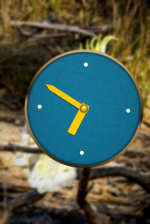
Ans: 6:50
